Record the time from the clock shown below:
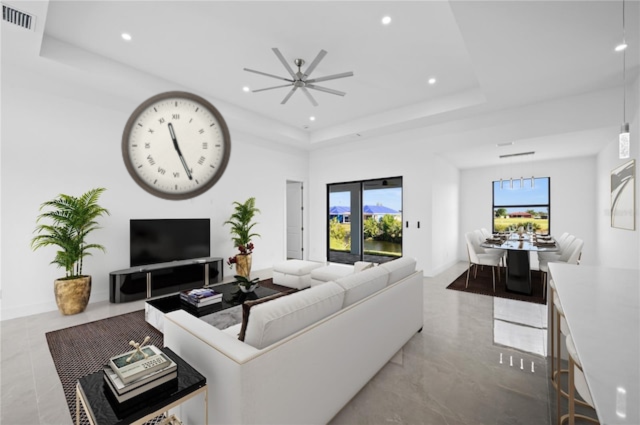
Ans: 11:26
